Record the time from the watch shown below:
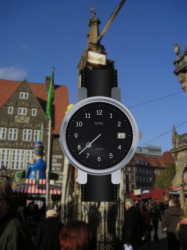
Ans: 7:38
